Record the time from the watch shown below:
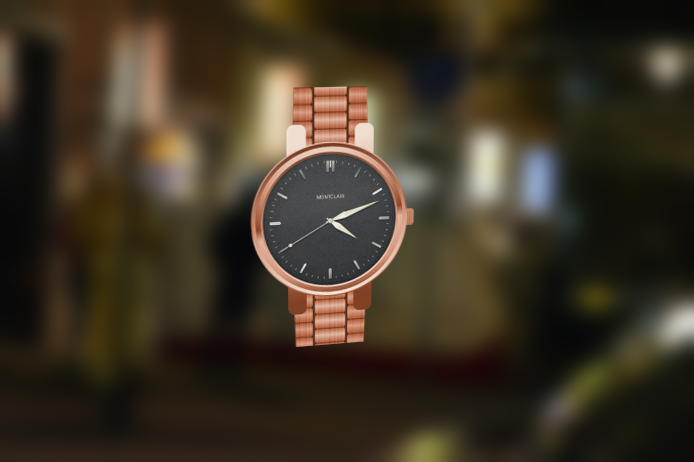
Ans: 4:11:40
